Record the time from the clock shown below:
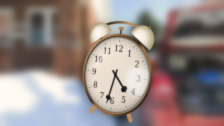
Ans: 4:32
